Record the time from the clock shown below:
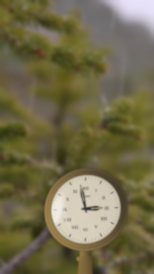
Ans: 2:58
